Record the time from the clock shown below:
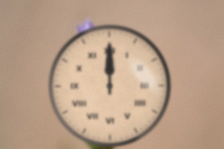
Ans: 12:00
